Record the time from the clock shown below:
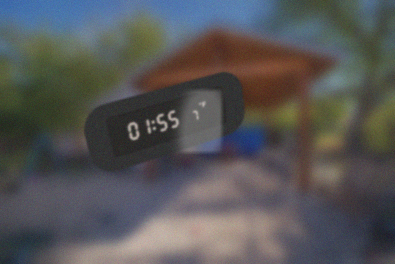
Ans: 1:55
